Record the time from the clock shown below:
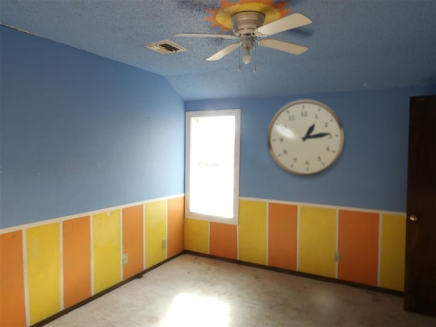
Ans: 1:14
